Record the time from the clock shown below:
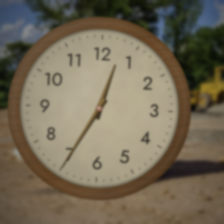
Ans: 12:35
